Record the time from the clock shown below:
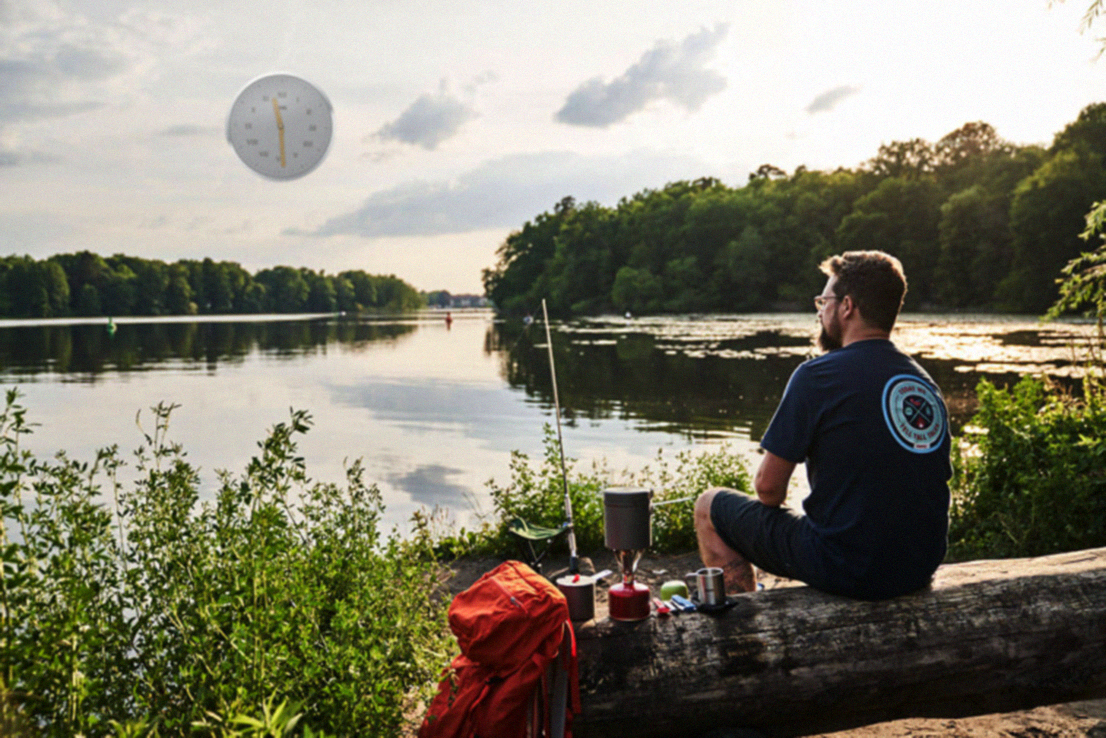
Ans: 11:29
